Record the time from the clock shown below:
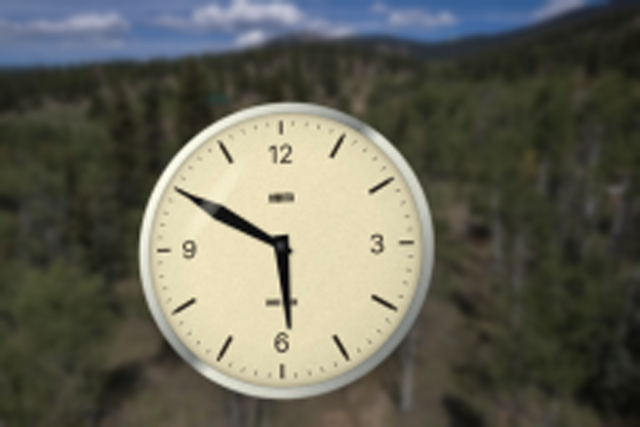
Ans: 5:50
